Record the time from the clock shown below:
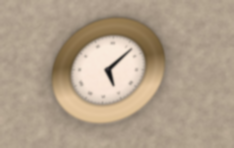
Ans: 5:07
